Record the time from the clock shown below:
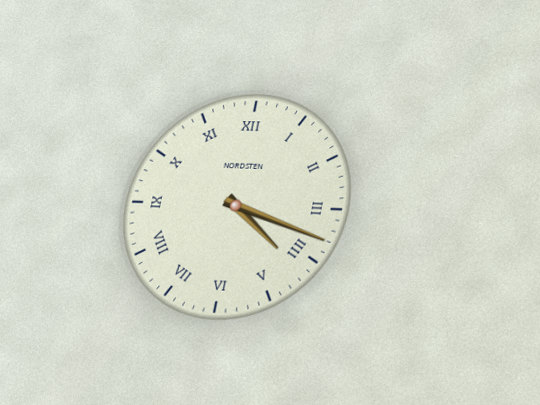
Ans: 4:18
